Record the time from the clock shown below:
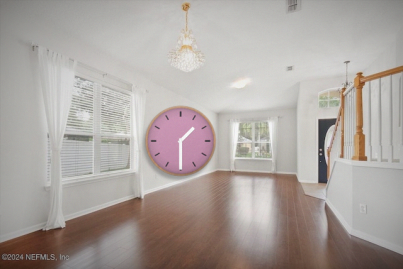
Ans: 1:30
